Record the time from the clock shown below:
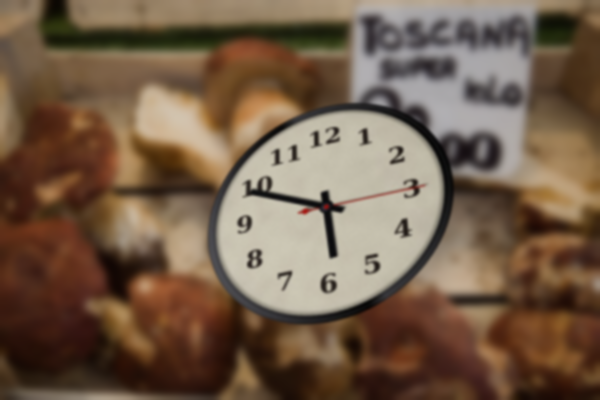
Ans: 5:49:15
